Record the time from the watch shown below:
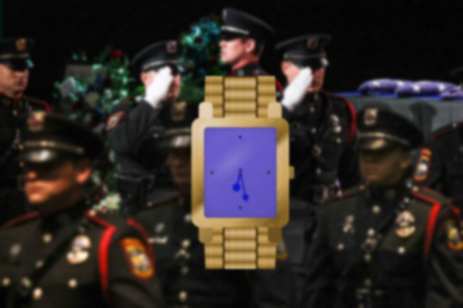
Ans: 6:28
